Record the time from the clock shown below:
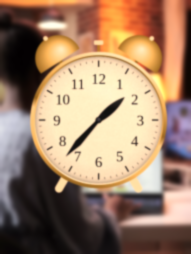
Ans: 1:37
